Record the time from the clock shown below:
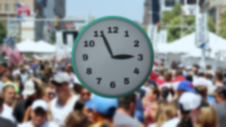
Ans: 2:56
